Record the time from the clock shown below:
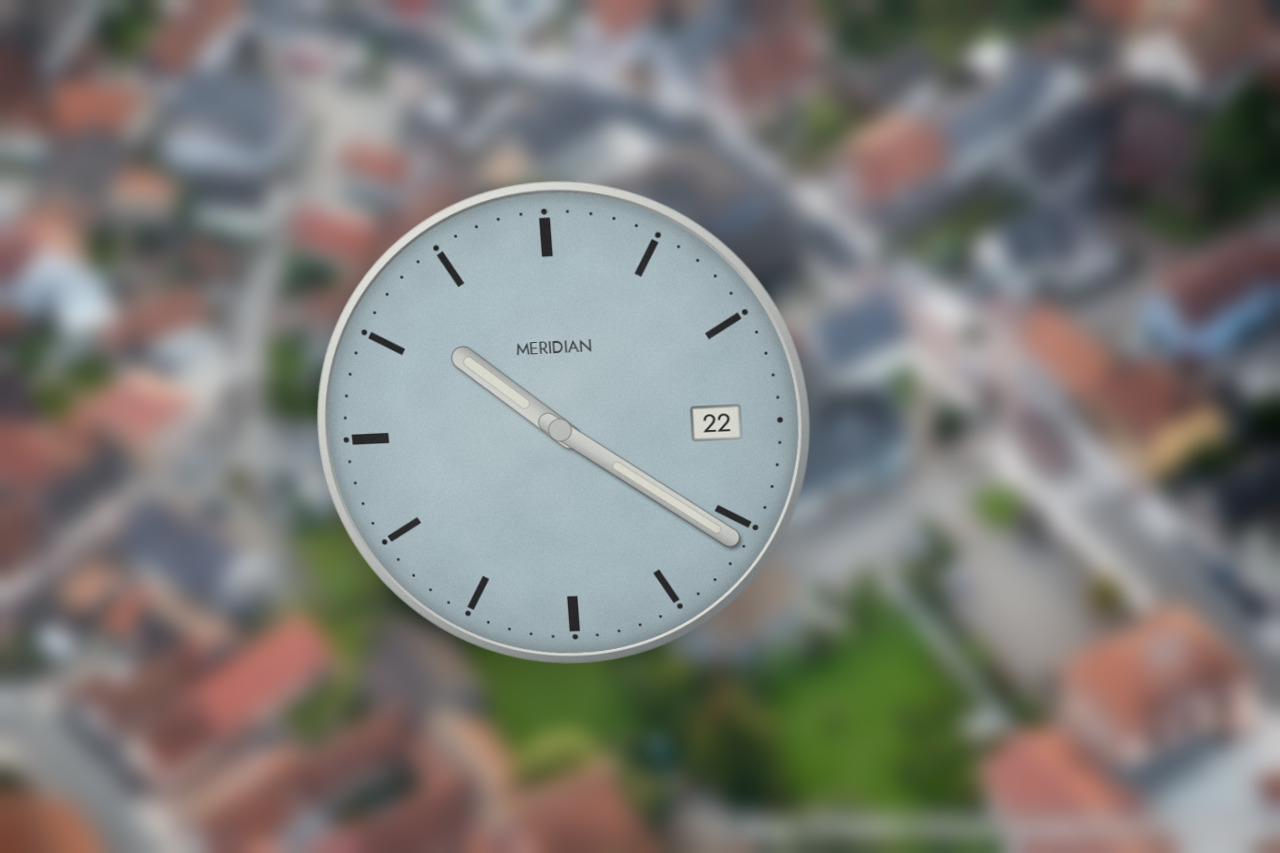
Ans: 10:21
